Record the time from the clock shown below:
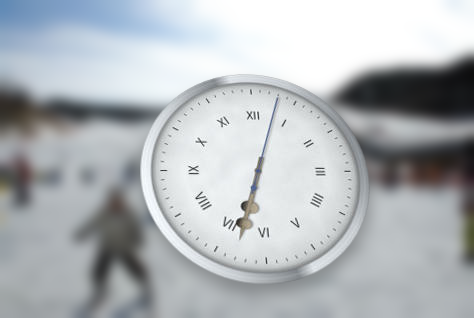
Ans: 6:33:03
